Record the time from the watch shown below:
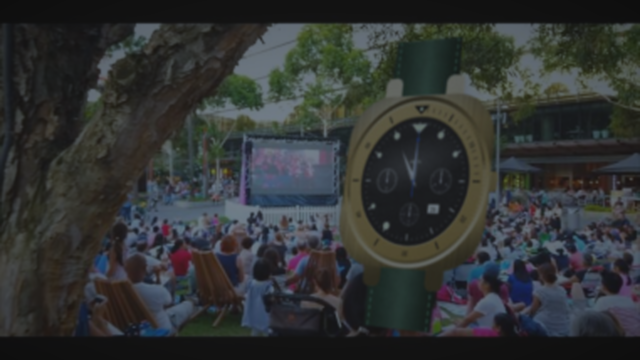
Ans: 11:00
